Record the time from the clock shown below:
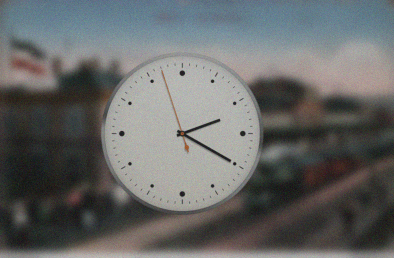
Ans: 2:19:57
